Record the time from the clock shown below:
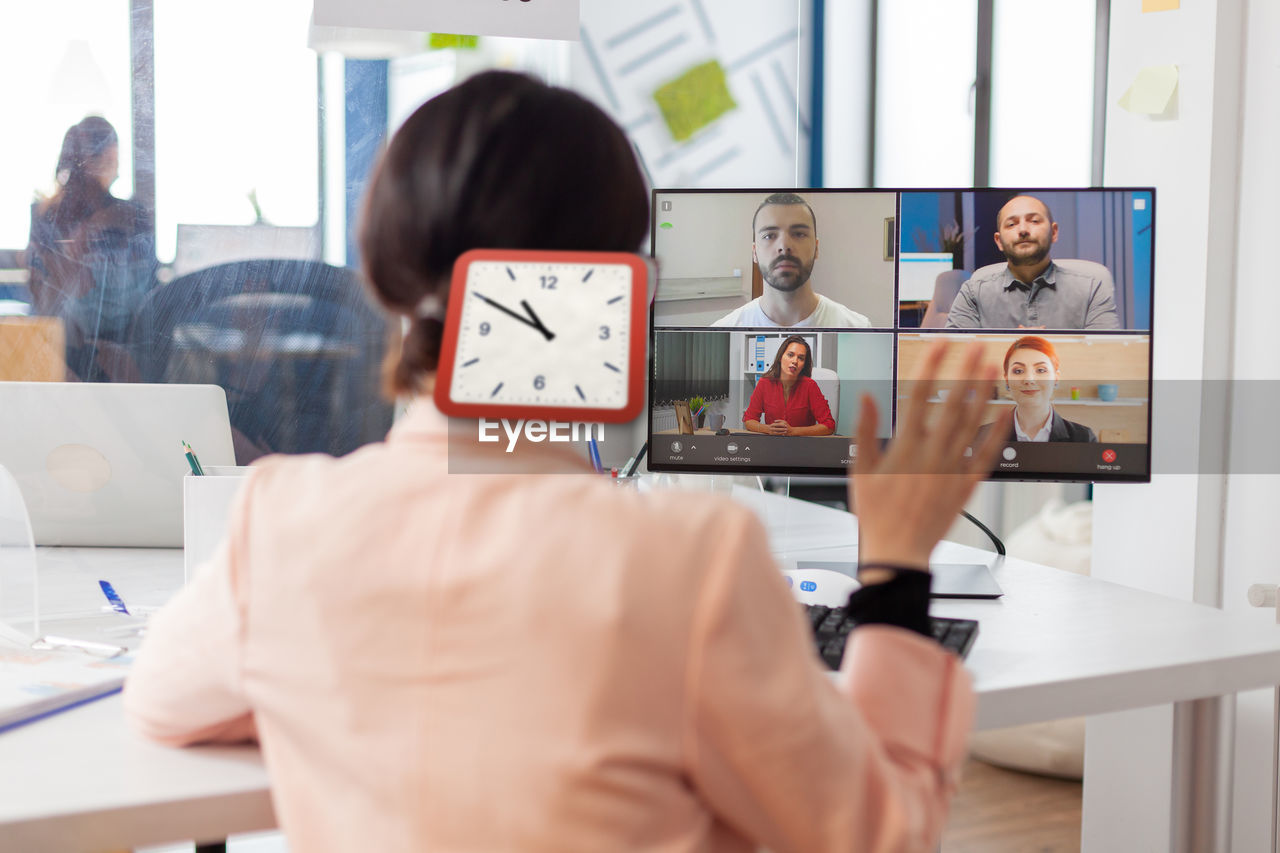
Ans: 10:50
